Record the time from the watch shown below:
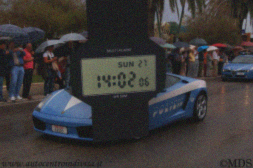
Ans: 14:02:06
